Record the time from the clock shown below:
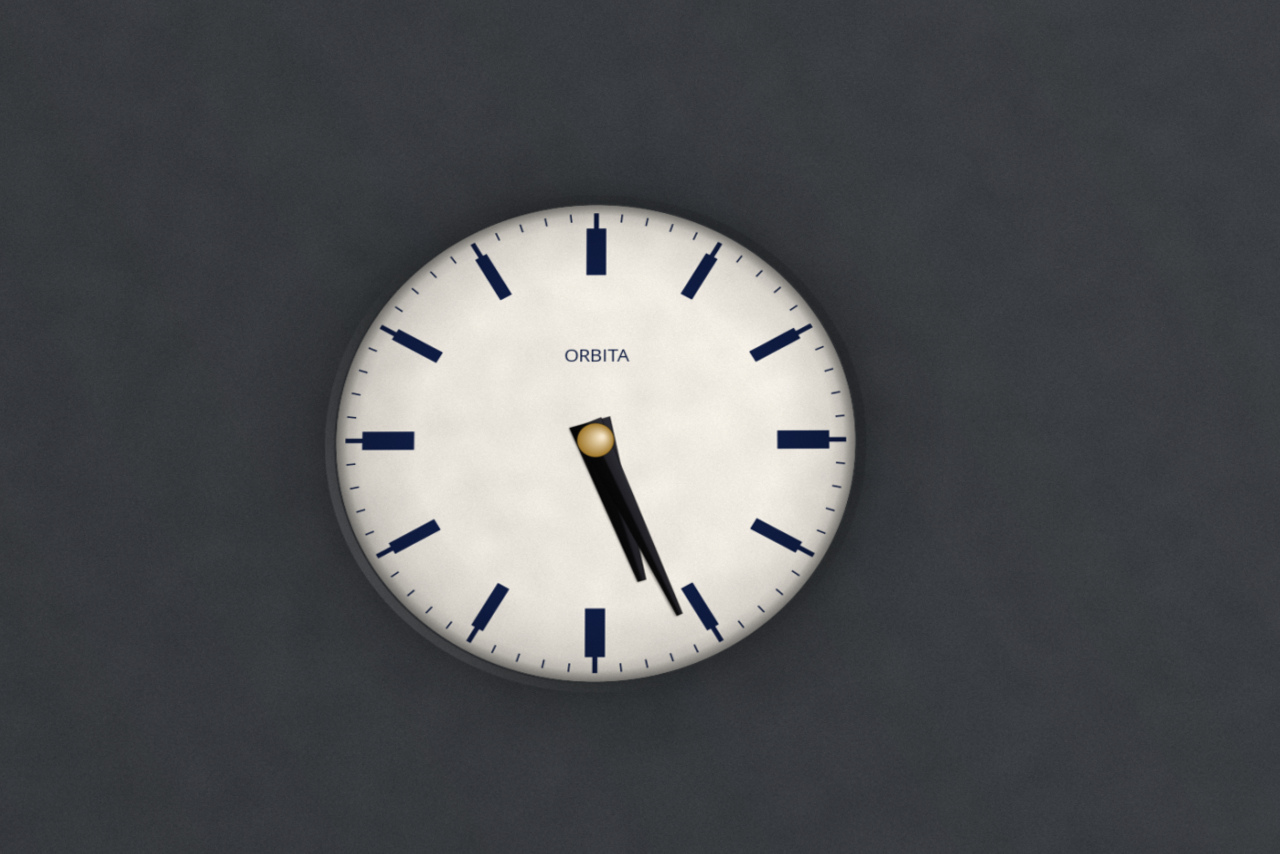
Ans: 5:26
